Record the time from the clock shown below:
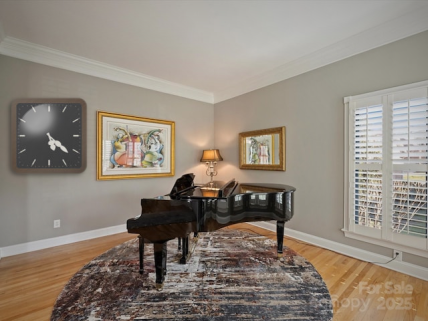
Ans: 5:22
